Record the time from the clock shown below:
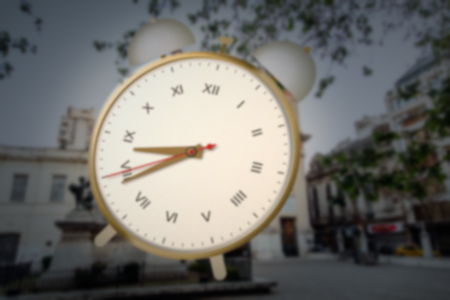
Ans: 8:38:40
